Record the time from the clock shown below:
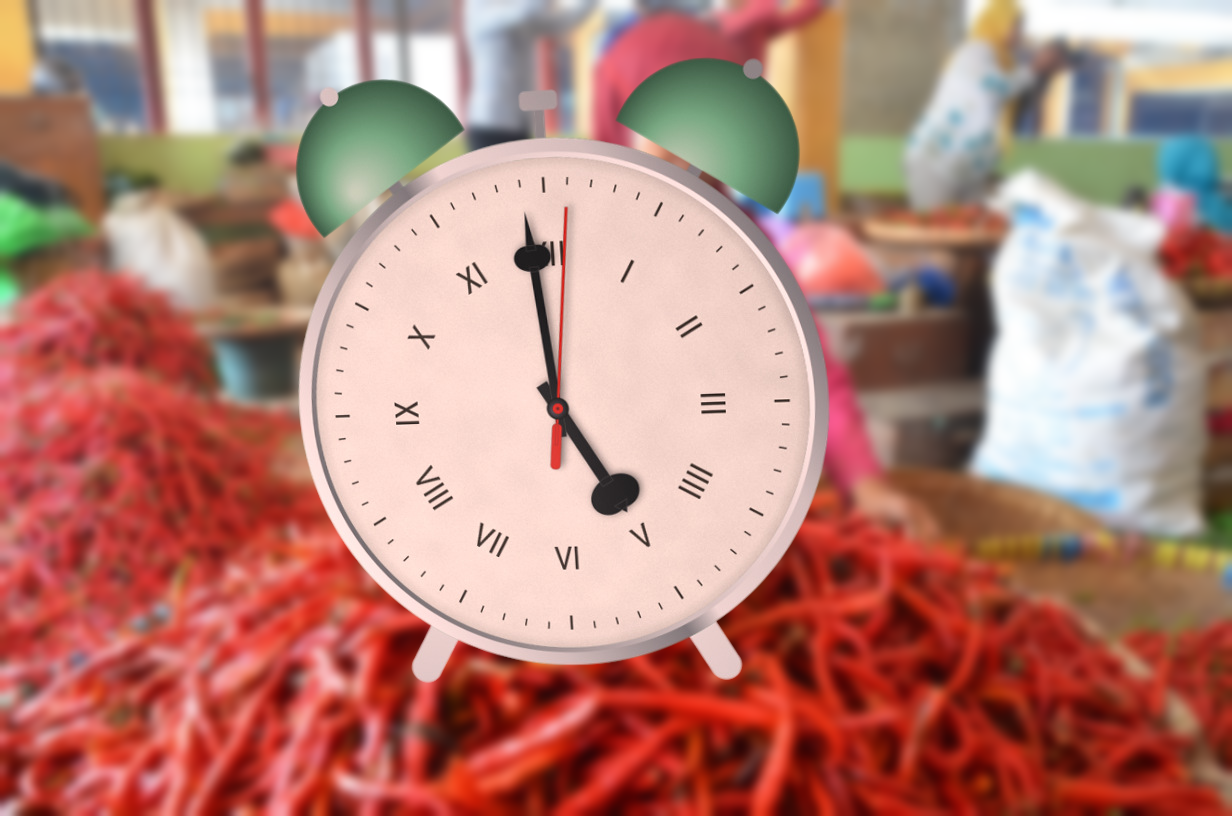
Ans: 4:59:01
